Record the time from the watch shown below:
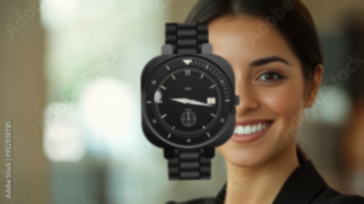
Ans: 9:17
